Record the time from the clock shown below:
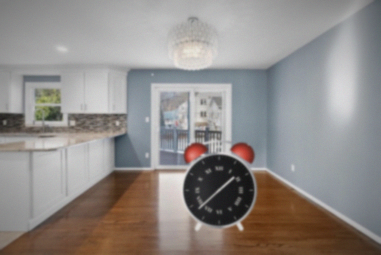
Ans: 1:38
